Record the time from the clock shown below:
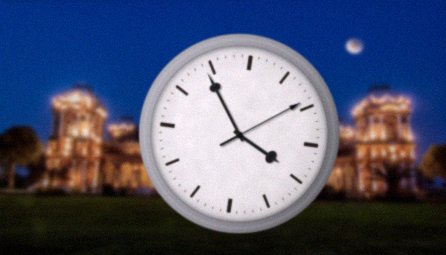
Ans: 3:54:09
